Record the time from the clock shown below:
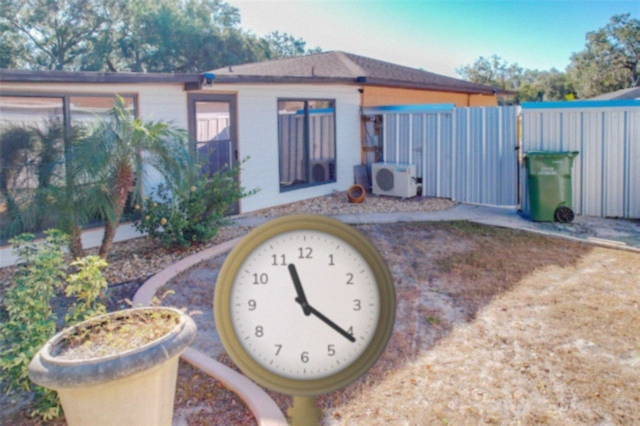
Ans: 11:21
